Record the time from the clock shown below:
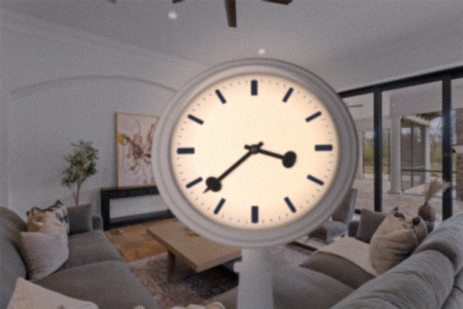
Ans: 3:38
